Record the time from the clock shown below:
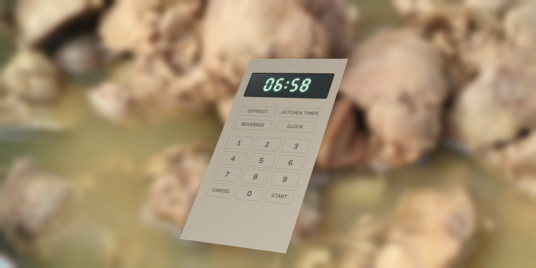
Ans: 6:58
